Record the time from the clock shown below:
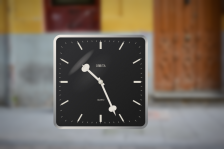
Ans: 10:26
